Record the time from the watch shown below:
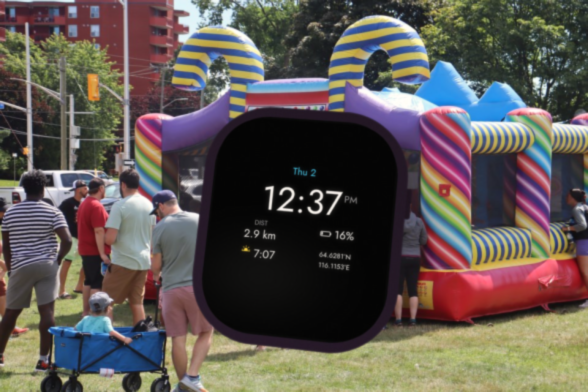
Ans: 12:37
